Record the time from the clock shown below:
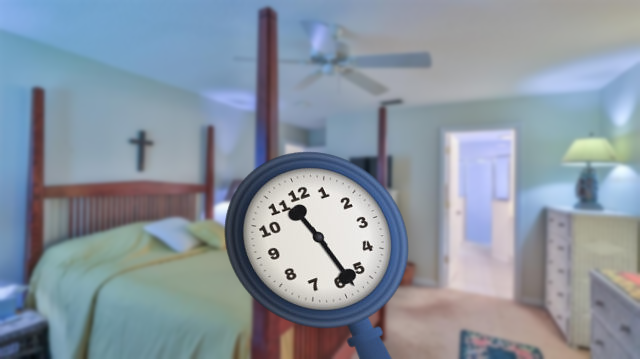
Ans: 11:28
